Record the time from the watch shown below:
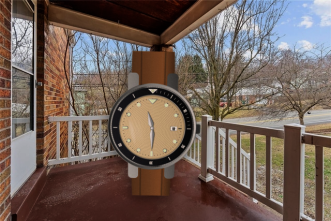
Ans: 11:30
